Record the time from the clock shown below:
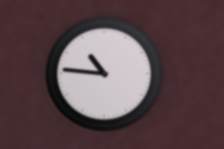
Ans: 10:46
